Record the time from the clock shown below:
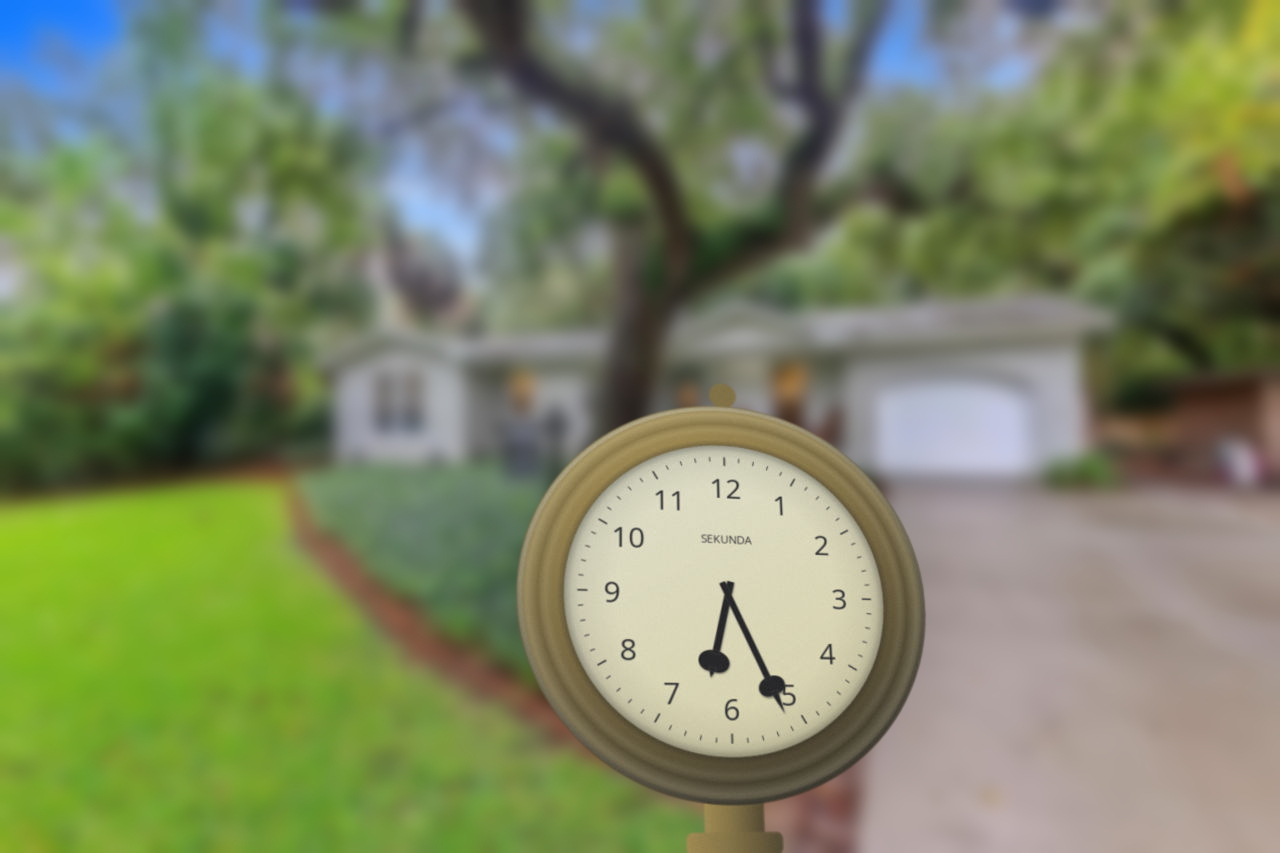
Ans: 6:26
